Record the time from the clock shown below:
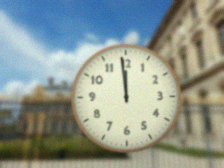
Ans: 11:59
